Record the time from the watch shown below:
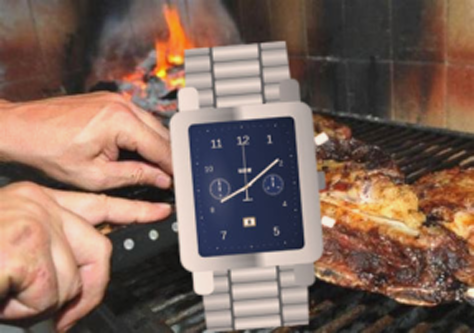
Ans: 8:09
